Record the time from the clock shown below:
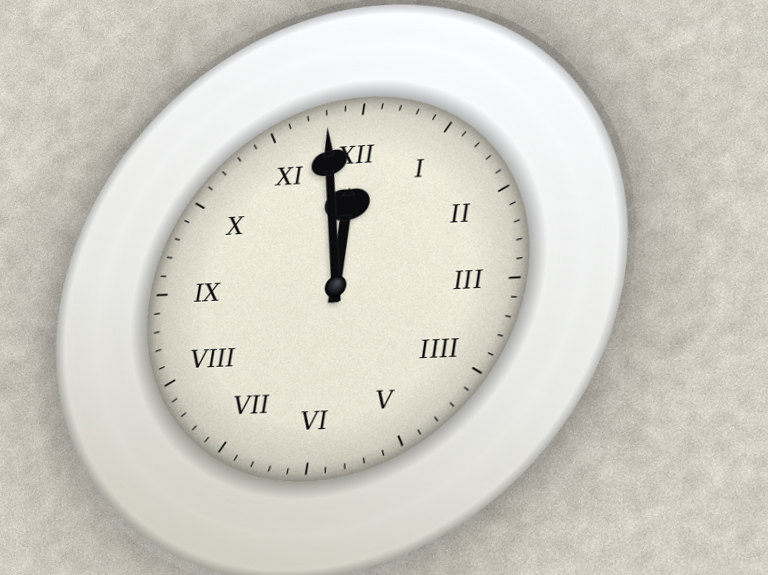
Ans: 11:58
